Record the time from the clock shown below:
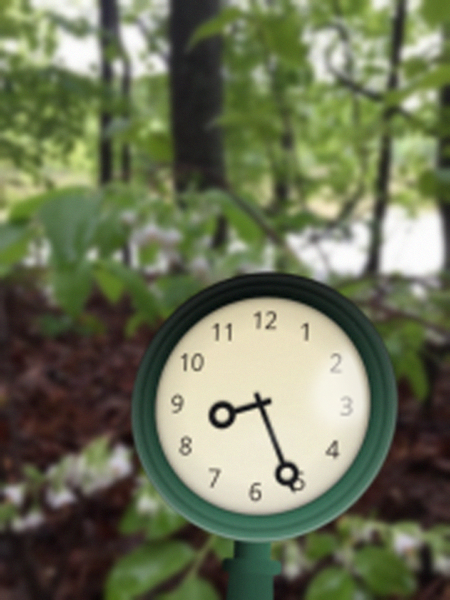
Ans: 8:26
